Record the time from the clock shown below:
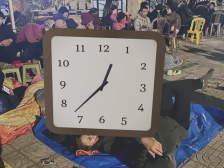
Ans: 12:37
